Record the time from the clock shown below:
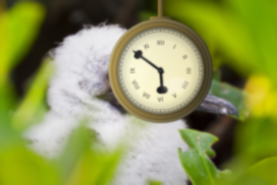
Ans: 5:51
